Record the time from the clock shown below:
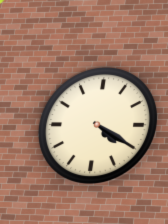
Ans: 4:20
